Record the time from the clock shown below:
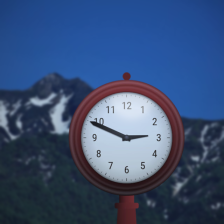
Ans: 2:49
